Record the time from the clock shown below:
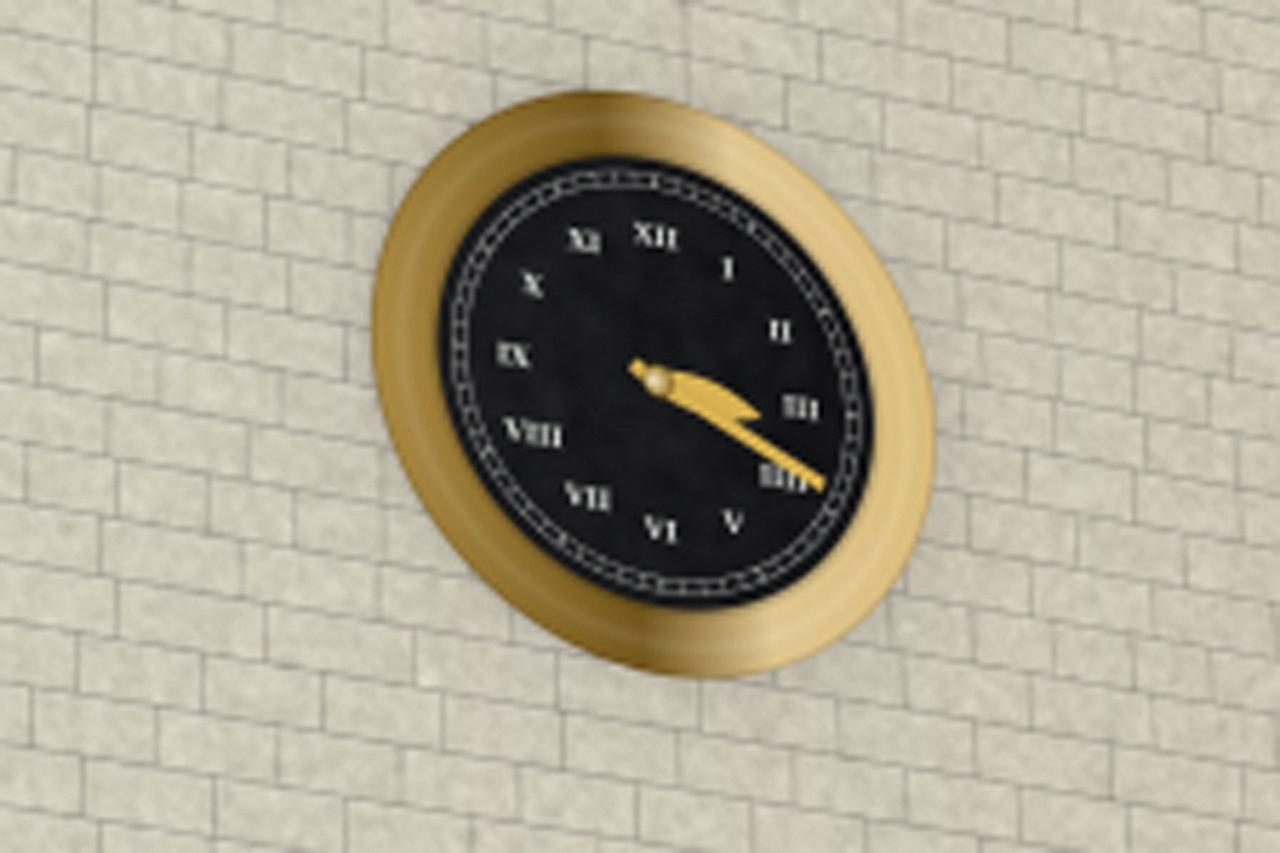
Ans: 3:19
